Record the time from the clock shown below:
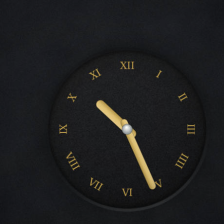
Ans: 10:26
